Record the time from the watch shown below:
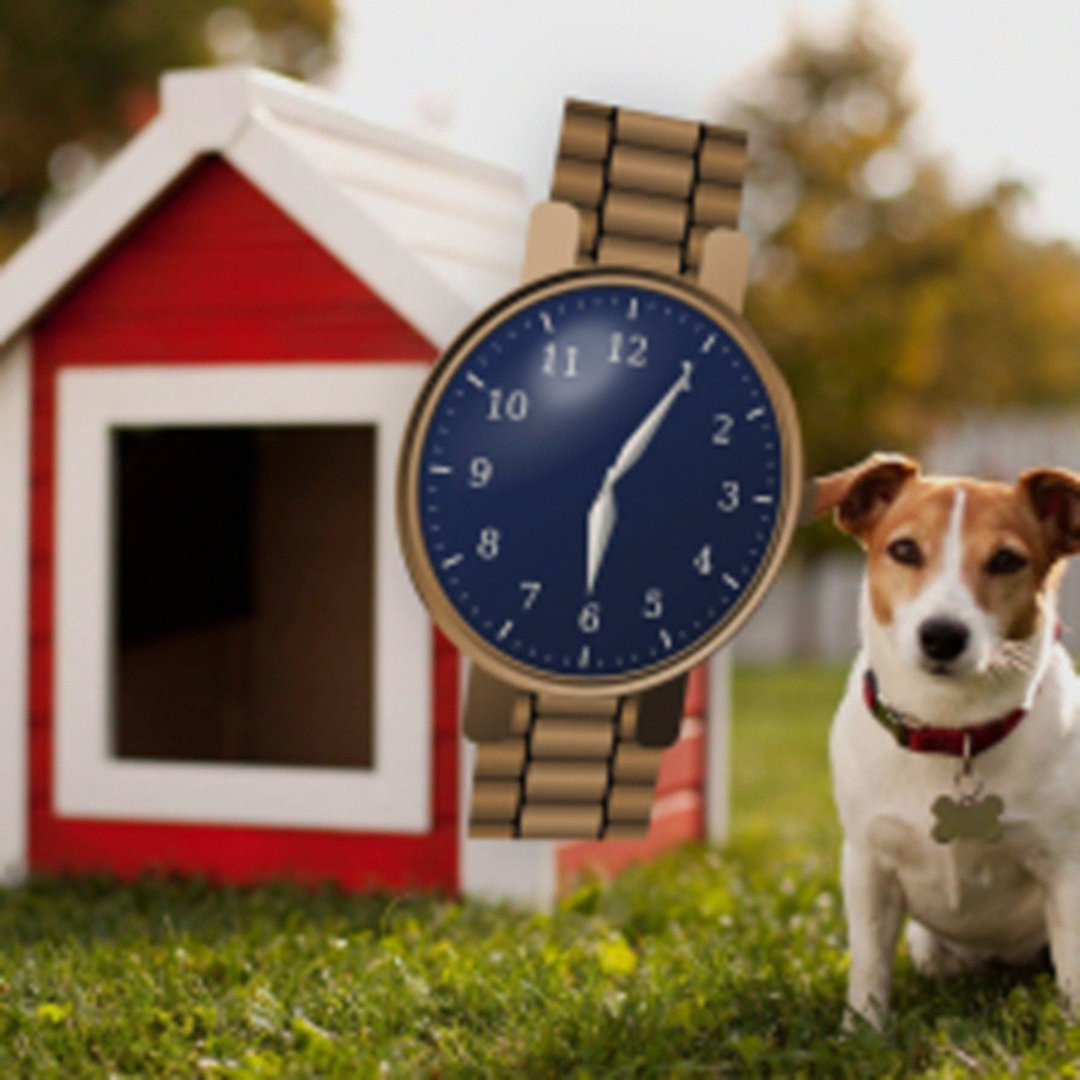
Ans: 6:05
